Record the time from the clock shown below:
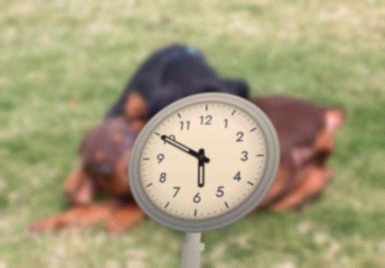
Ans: 5:50
